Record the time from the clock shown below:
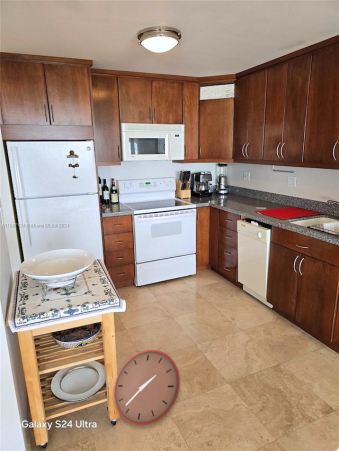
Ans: 1:37
